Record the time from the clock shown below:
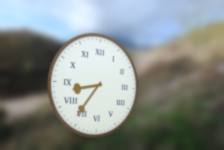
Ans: 8:36
